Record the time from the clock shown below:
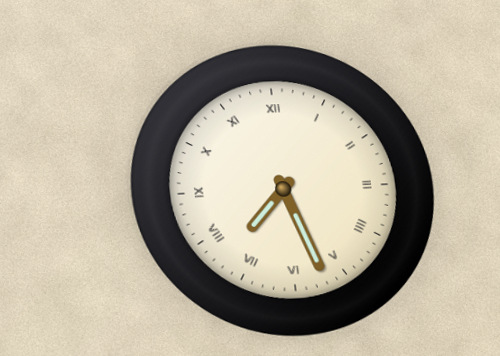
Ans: 7:27
